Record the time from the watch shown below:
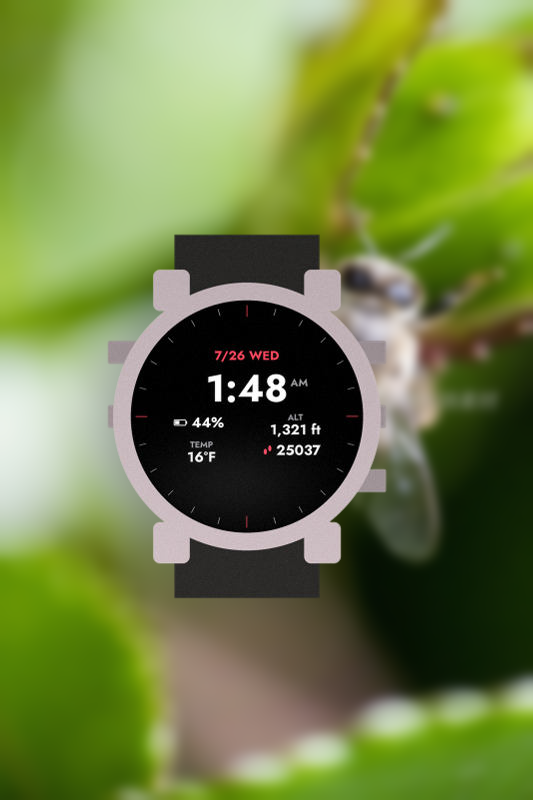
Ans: 1:48
